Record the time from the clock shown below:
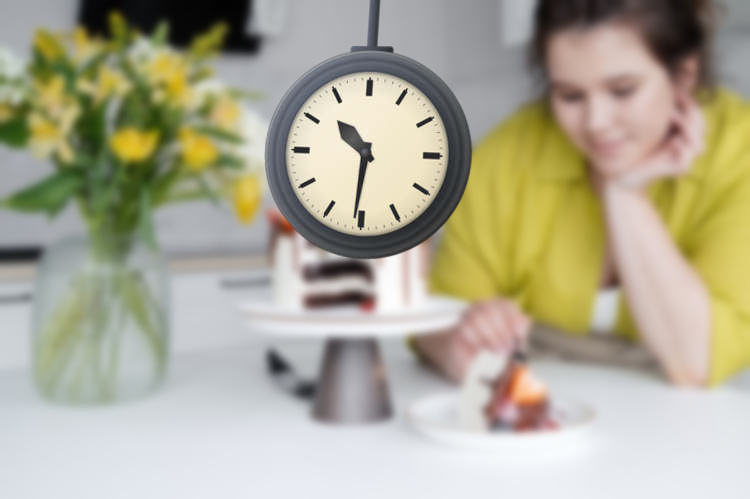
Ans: 10:31
